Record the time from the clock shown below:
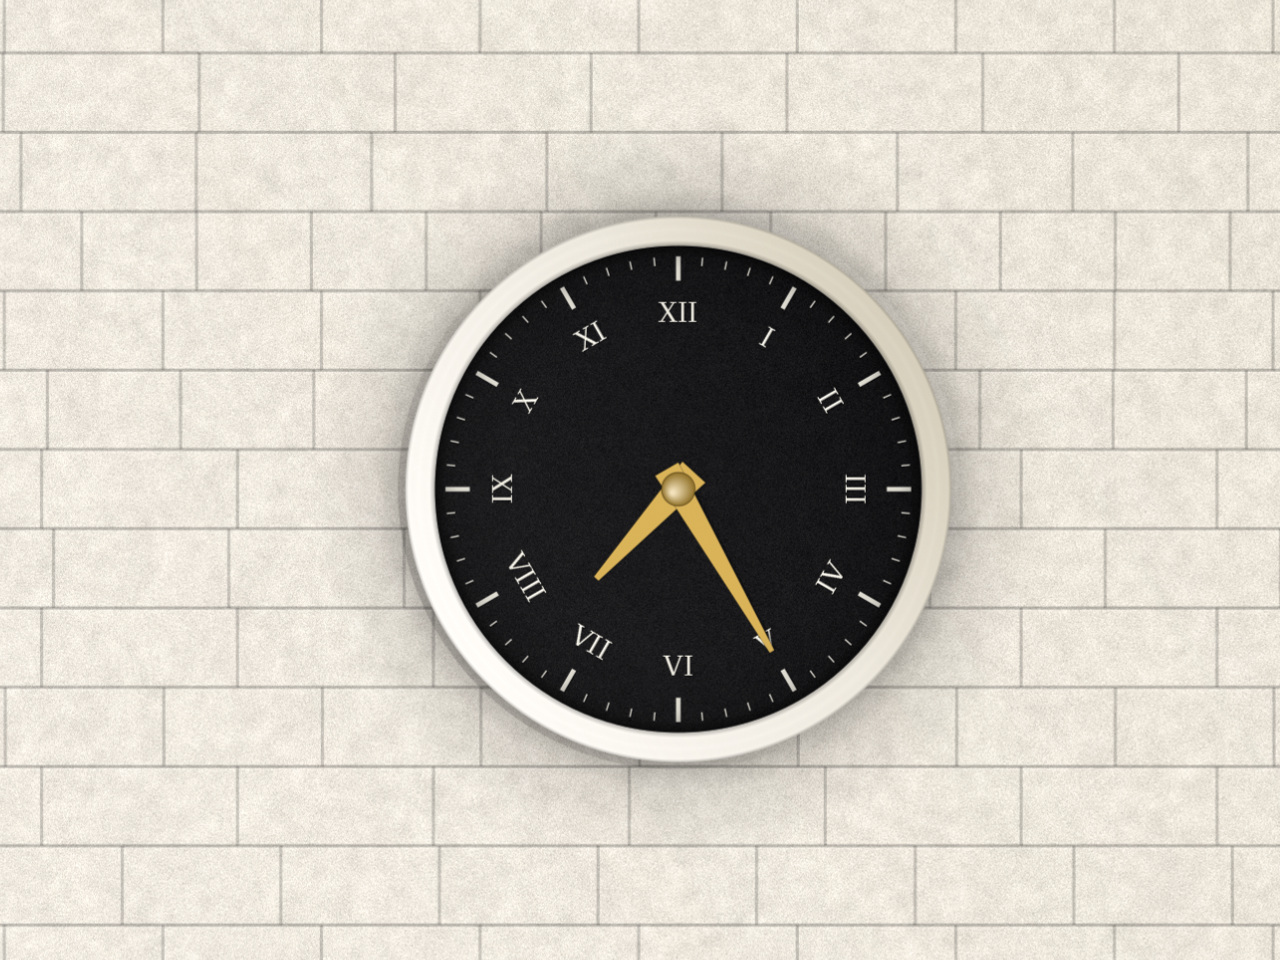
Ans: 7:25
